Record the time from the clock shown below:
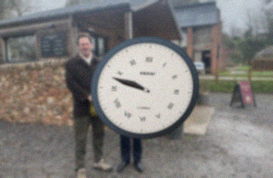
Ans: 9:48
